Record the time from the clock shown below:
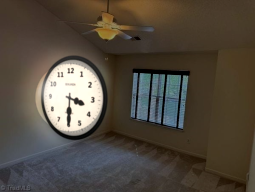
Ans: 3:30
